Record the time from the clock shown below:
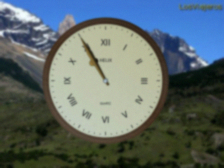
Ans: 10:55
